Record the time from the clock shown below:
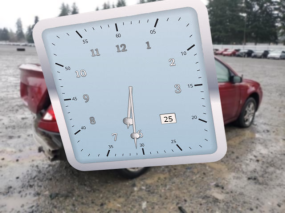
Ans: 6:31
